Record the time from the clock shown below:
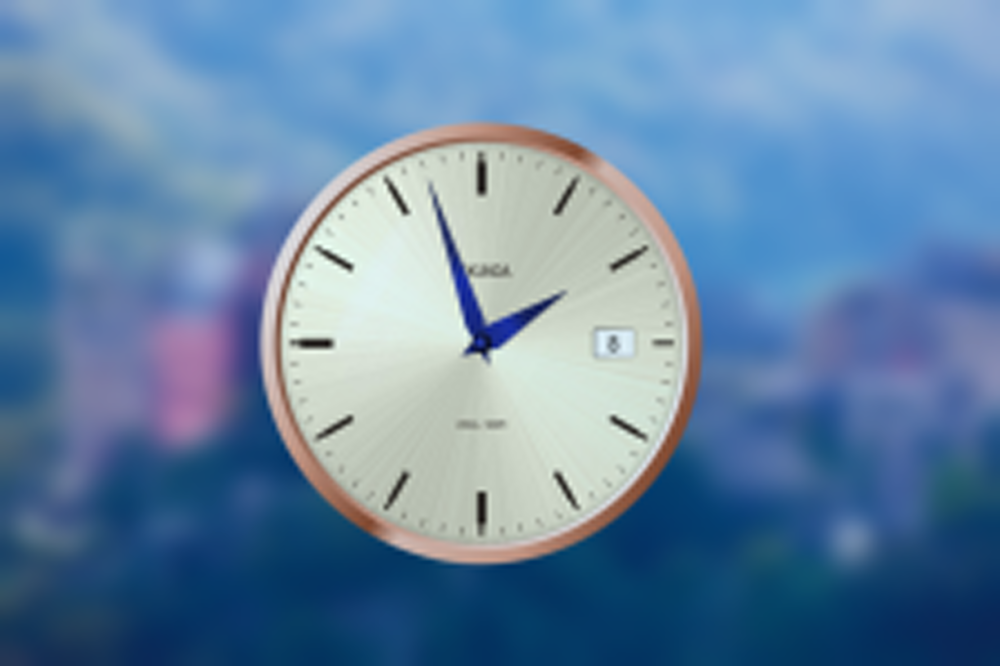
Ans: 1:57
